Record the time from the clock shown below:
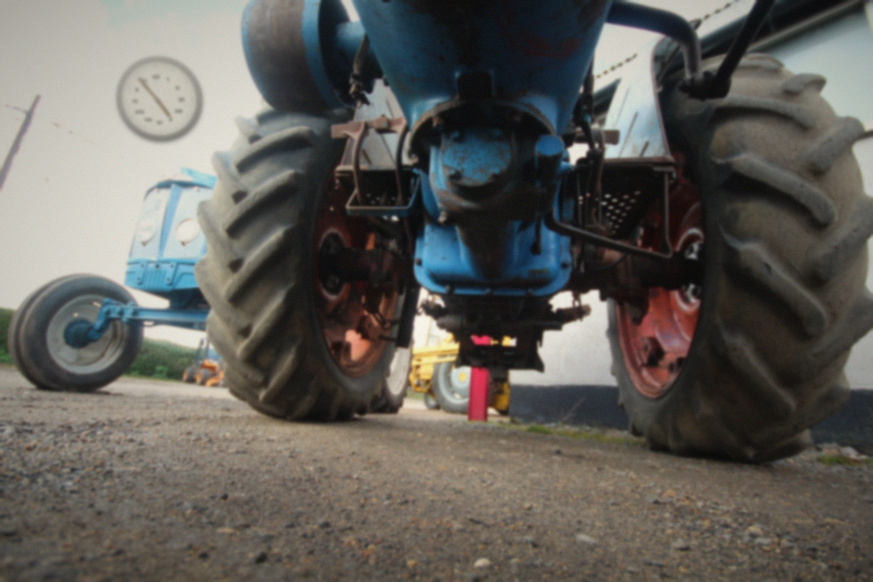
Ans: 4:54
